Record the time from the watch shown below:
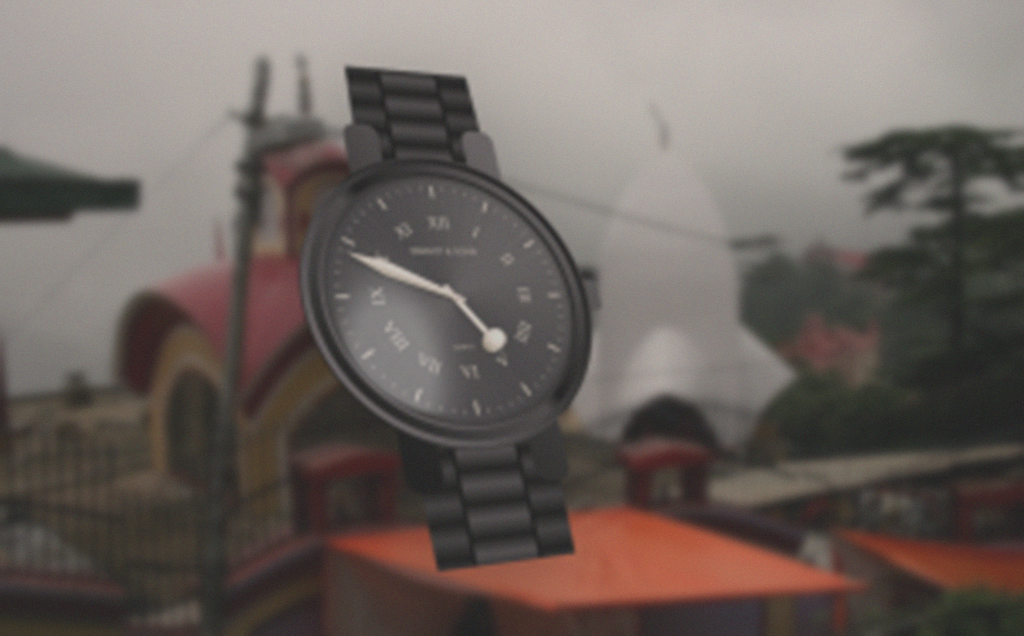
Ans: 4:49
